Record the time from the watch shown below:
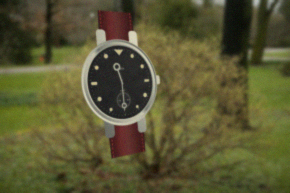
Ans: 11:30
